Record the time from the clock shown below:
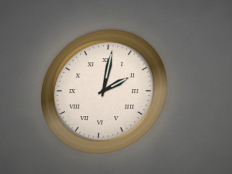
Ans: 2:01
